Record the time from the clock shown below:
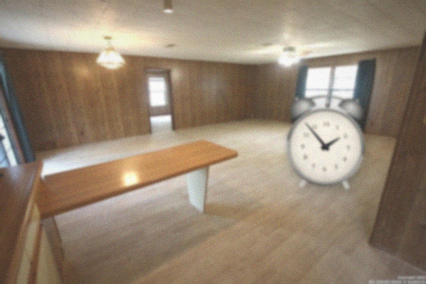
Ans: 1:53
